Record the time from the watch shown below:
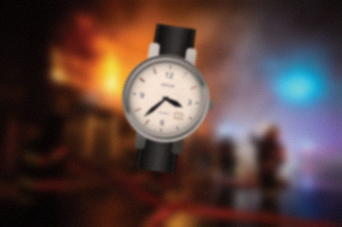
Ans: 3:37
